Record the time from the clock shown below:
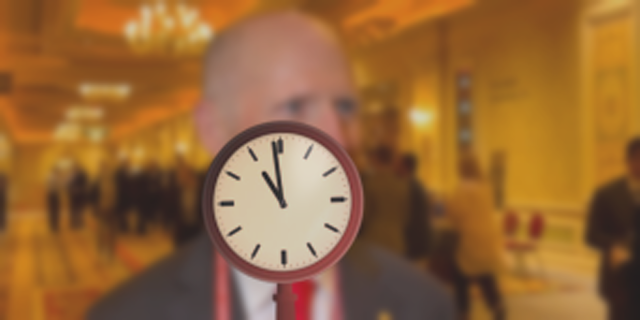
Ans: 10:59
